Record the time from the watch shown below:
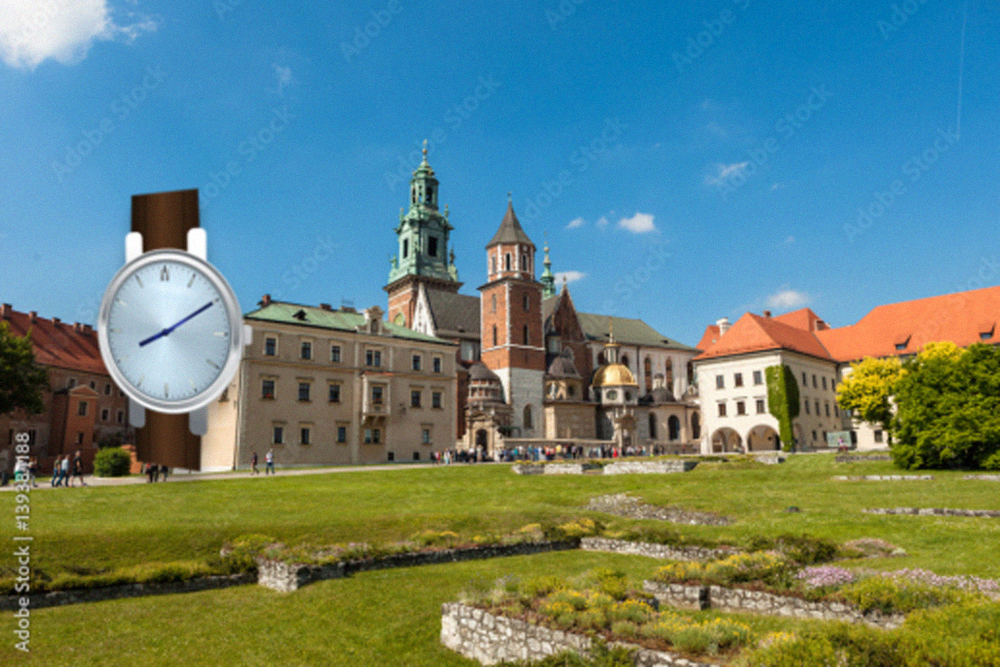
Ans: 8:10
